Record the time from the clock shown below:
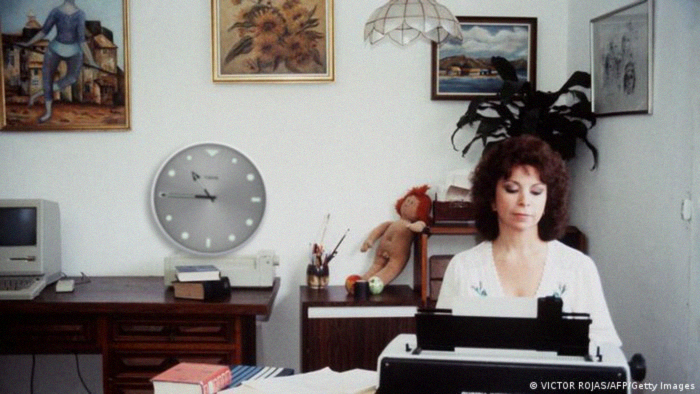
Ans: 10:45
